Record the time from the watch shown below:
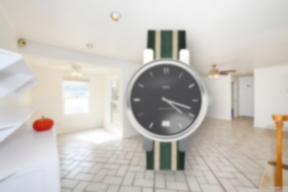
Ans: 4:18
